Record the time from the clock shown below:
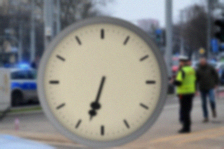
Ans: 6:33
